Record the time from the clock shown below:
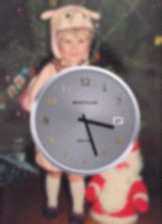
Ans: 3:27
